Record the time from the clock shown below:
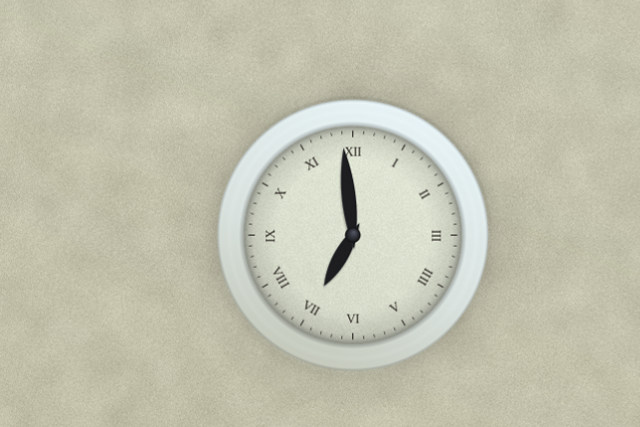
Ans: 6:59
